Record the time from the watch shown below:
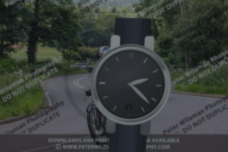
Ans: 2:22
